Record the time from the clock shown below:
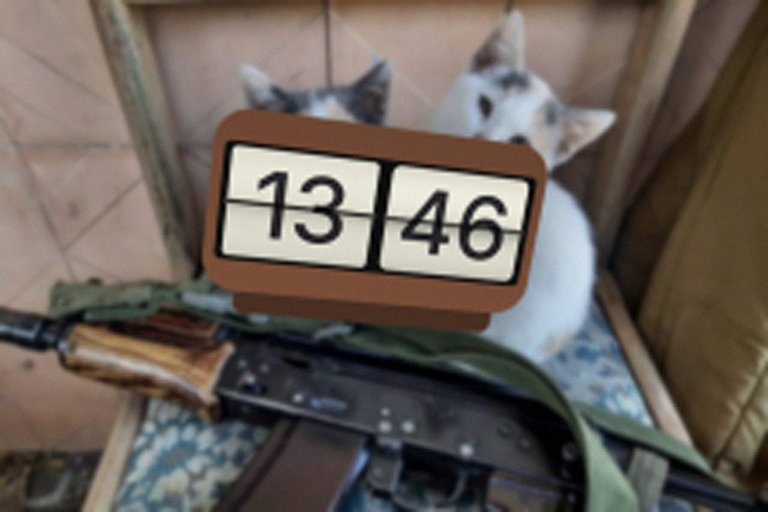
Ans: 13:46
